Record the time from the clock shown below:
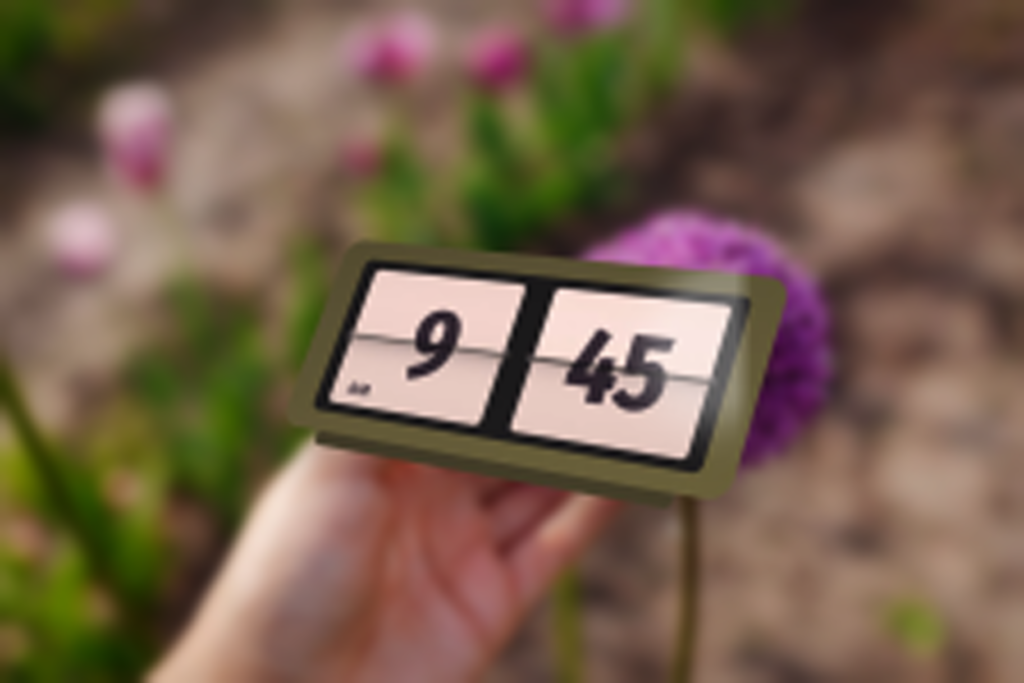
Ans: 9:45
